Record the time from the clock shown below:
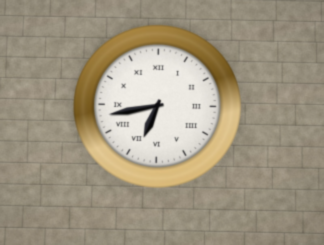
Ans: 6:43
